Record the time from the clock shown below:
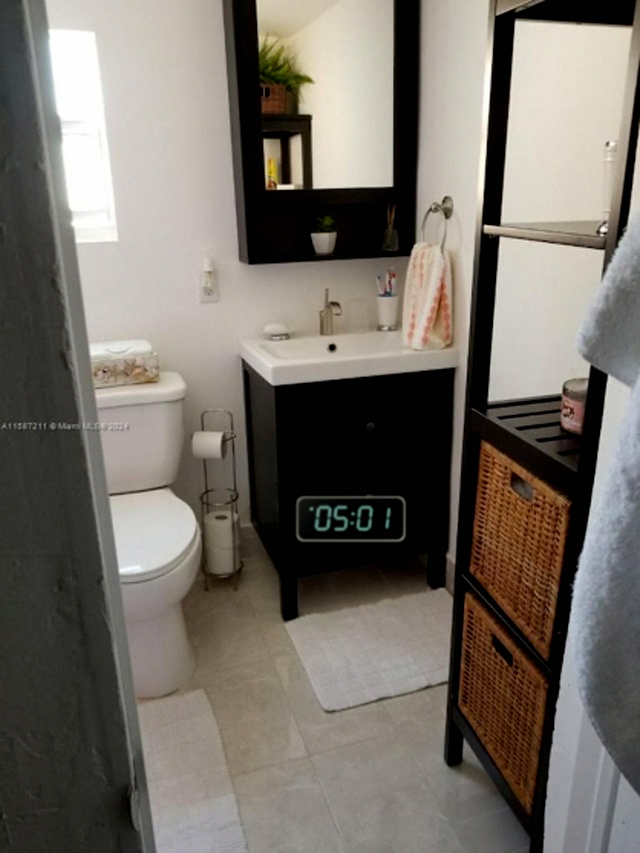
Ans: 5:01
